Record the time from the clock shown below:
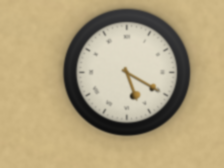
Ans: 5:20
